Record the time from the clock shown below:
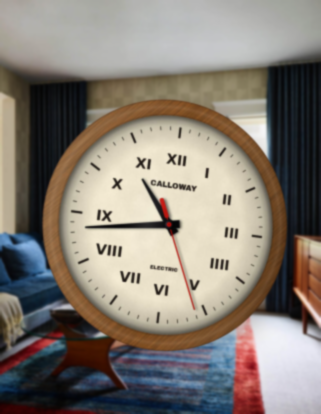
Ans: 10:43:26
